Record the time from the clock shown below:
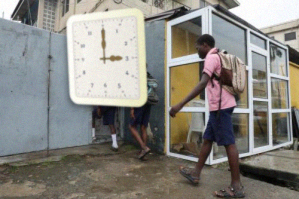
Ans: 3:00
